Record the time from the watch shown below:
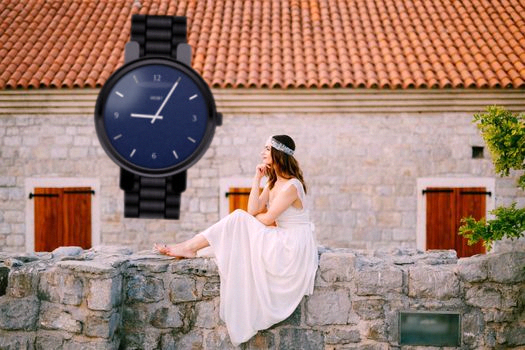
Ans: 9:05
